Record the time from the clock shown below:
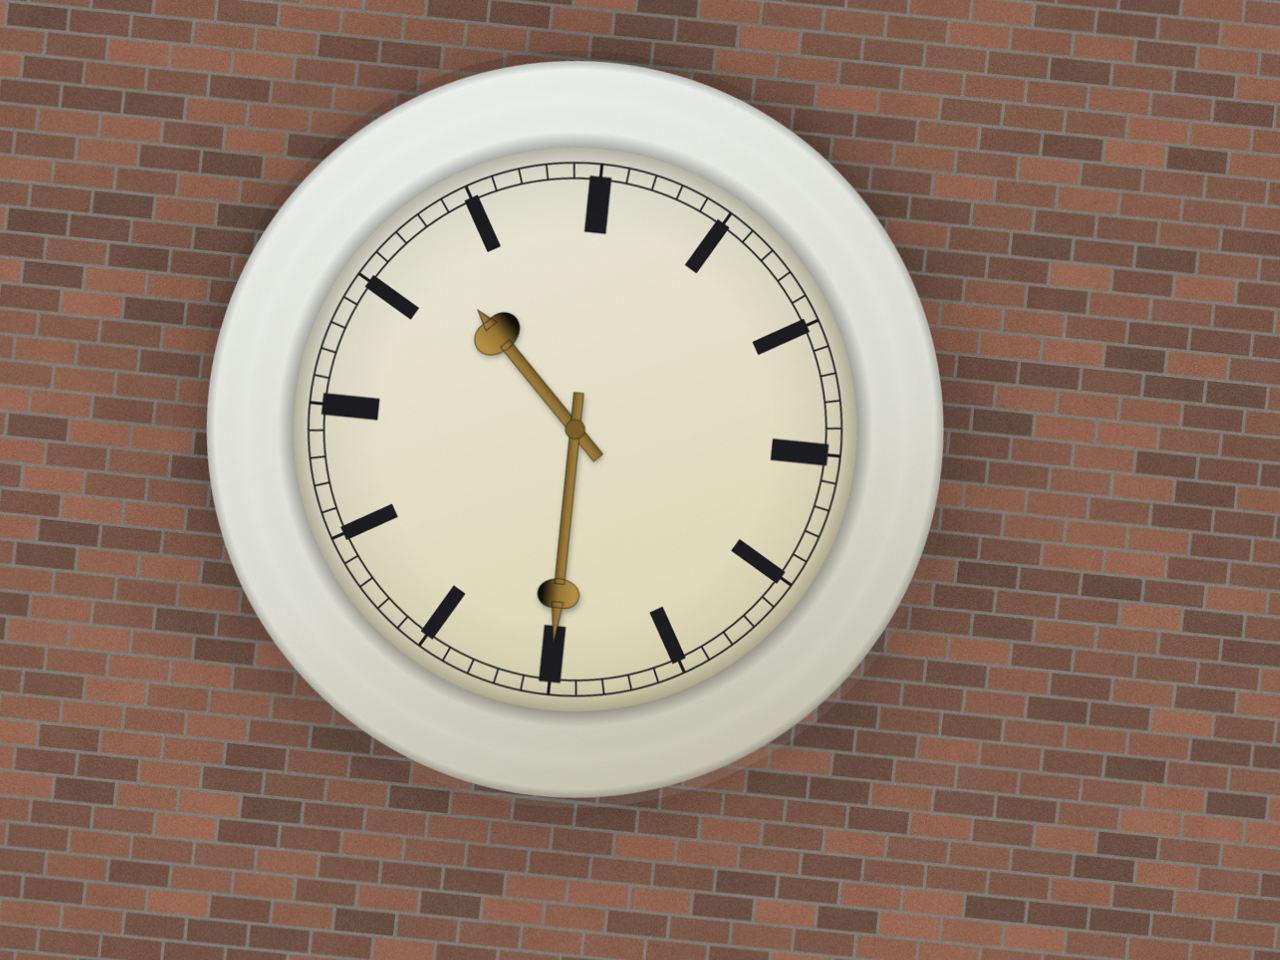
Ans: 10:30
